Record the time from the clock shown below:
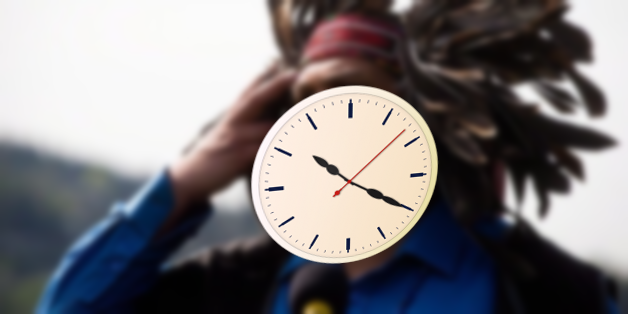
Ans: 10:20:08
